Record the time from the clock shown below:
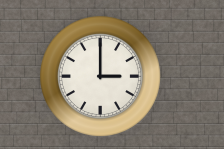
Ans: 3:00
